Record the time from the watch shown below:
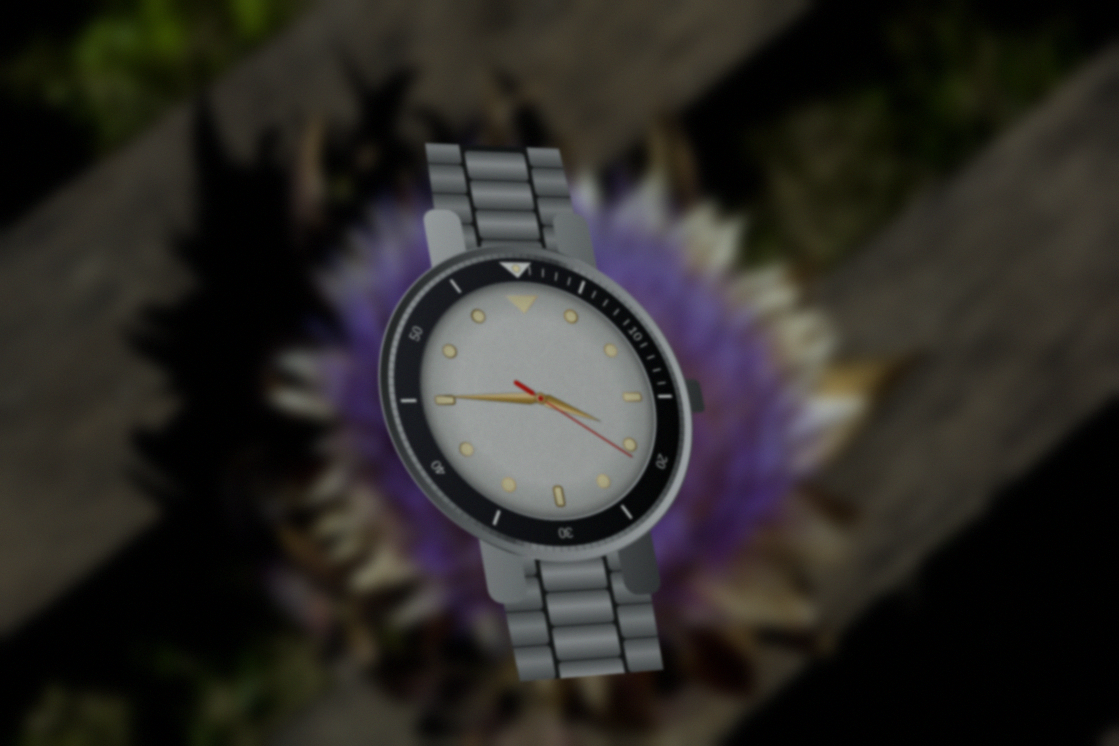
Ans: 3:45:21
